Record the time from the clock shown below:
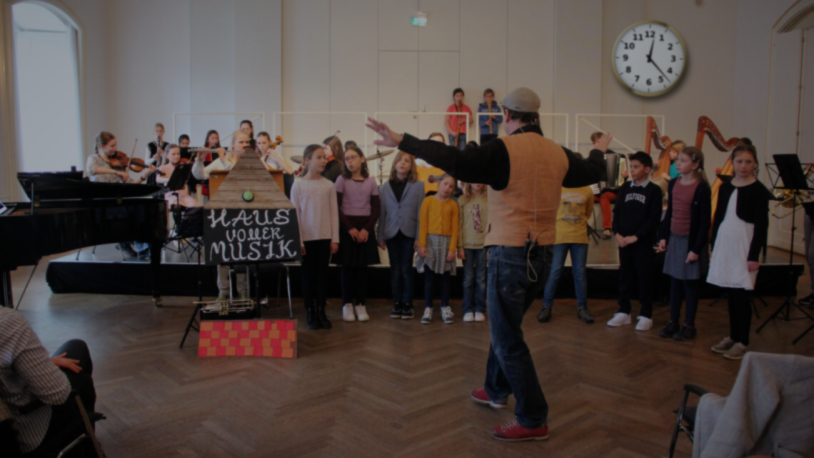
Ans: 12:23
